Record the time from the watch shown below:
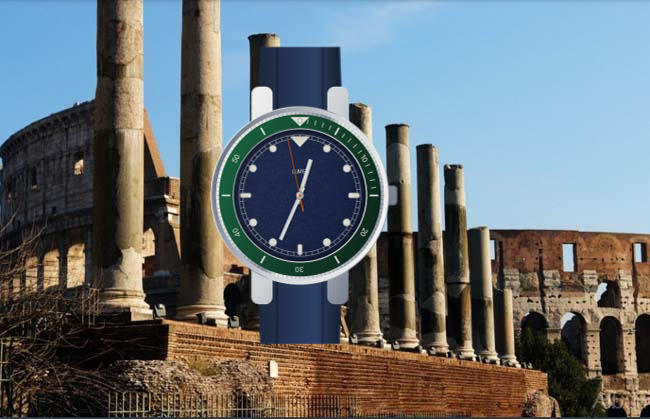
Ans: 12:33:58
